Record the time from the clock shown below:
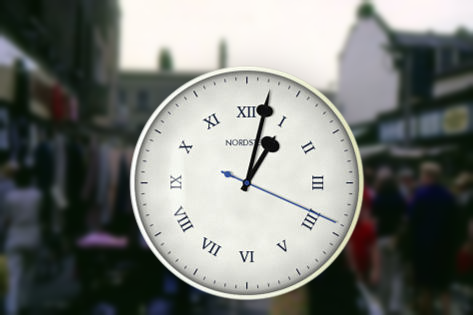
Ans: 1:02:19
